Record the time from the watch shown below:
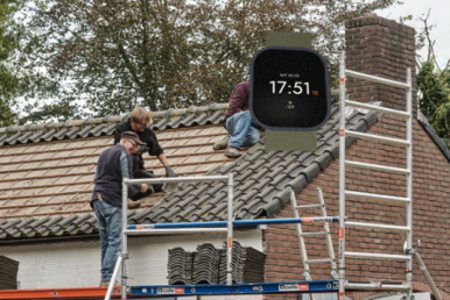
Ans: 17:51
